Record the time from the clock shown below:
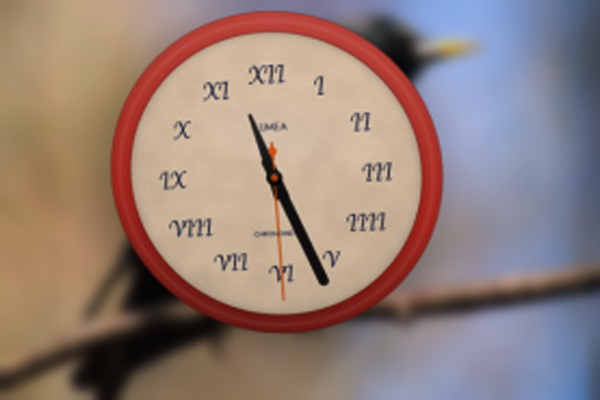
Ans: 11:26:30
